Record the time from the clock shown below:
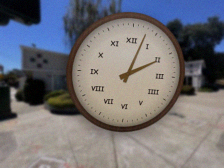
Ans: 2:03
